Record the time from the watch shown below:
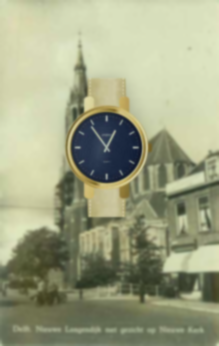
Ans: 12:54
